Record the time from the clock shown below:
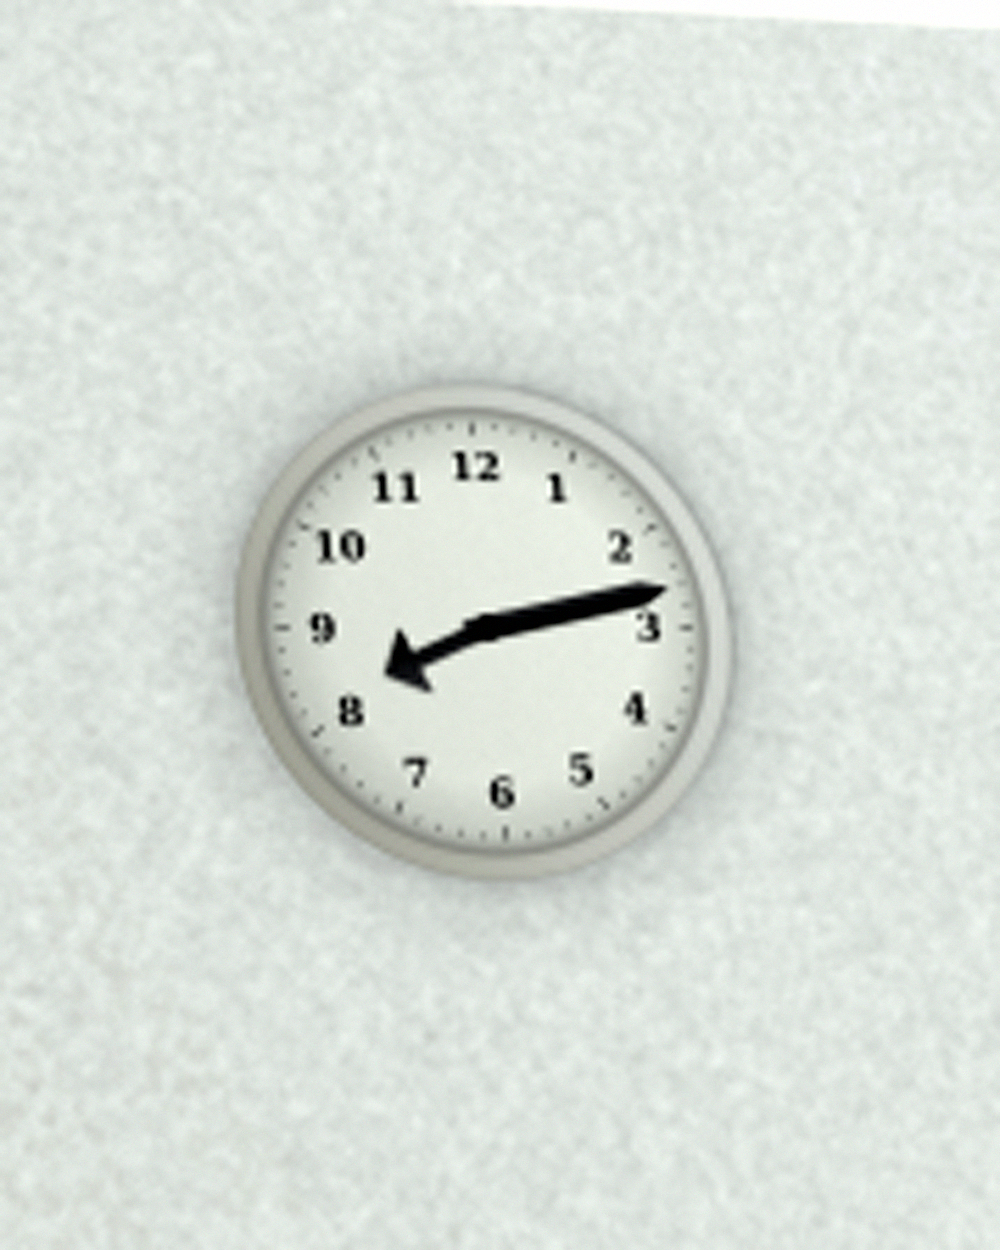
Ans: 8:13
